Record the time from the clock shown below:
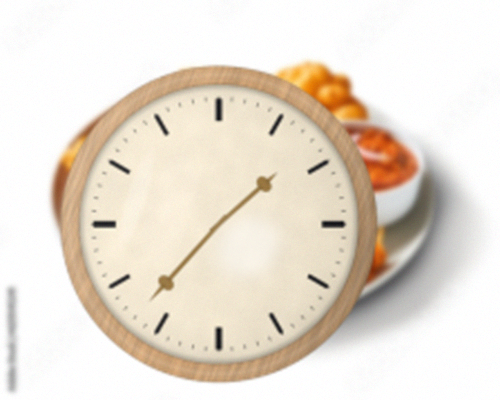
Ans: 1:37
